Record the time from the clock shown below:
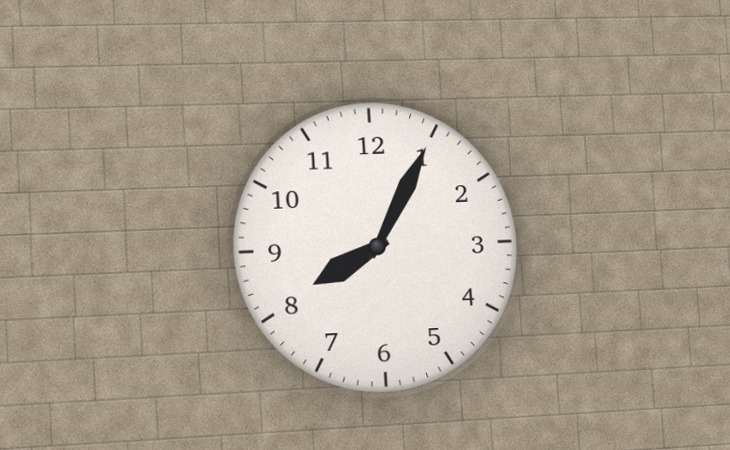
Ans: 8:05
